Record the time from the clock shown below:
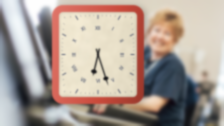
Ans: 6:27
